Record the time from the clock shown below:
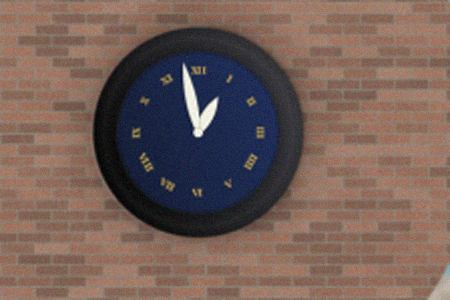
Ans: 12:58
